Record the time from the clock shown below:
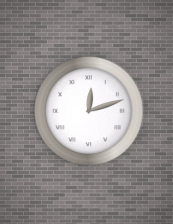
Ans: 12:12
